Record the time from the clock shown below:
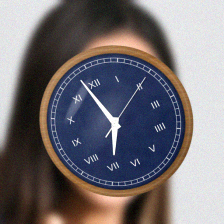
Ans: 6:58:10
